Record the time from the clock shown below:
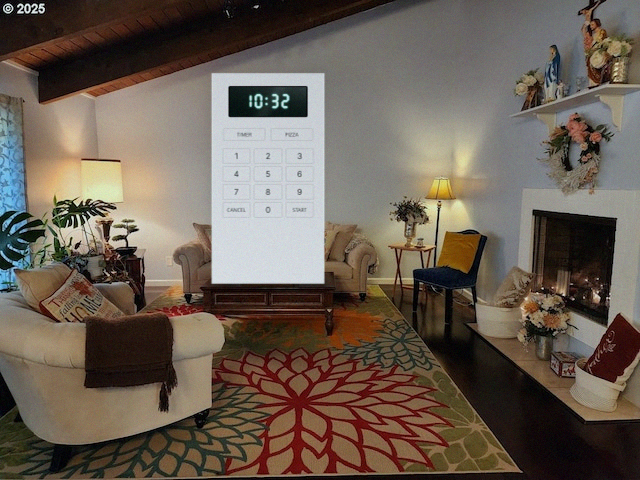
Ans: 10:32
